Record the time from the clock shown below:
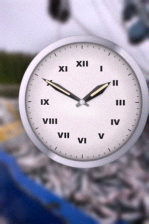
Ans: 1:50
